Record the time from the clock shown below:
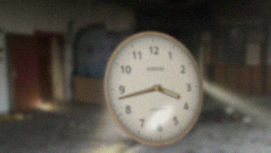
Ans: 3:43
